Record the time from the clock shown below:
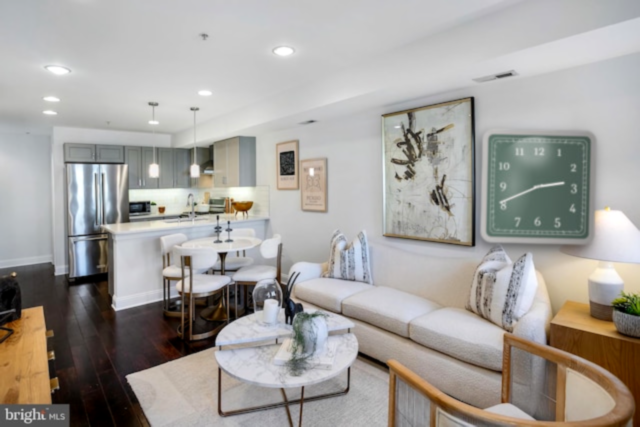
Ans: 2:41
